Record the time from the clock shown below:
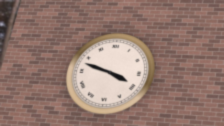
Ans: 3:48
